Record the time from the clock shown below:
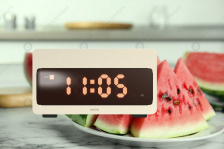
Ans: 11:05
